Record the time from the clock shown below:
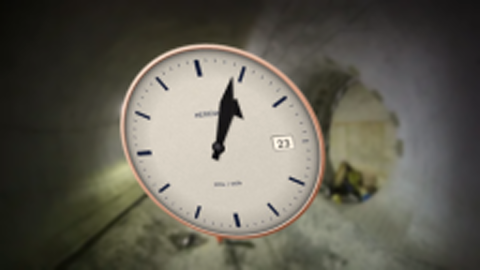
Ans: 1:04
